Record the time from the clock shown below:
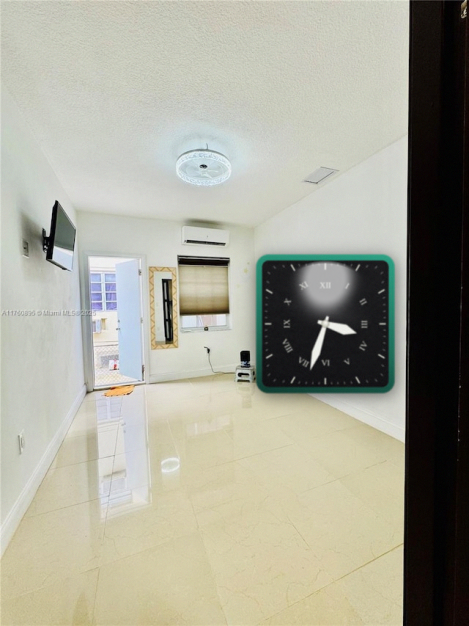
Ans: 3:33
